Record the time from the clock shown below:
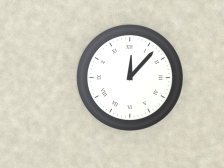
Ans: 12:07
